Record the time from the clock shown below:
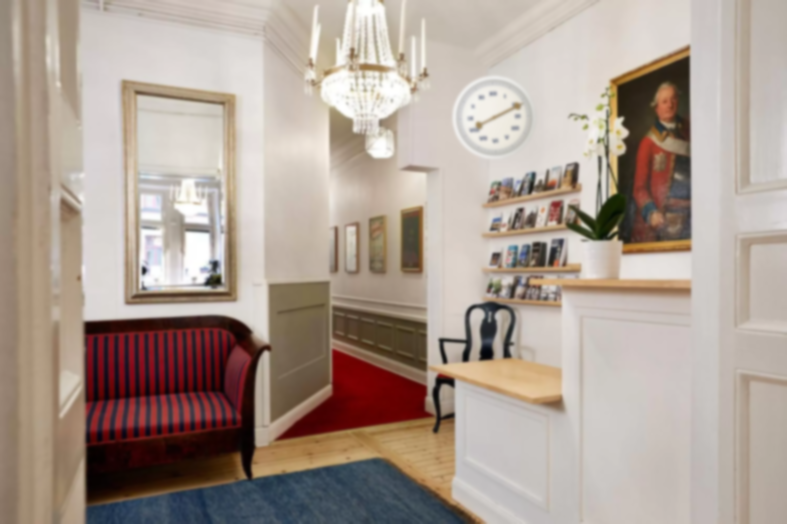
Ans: 8:11
